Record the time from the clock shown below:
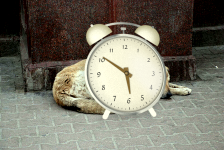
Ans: 5:51
